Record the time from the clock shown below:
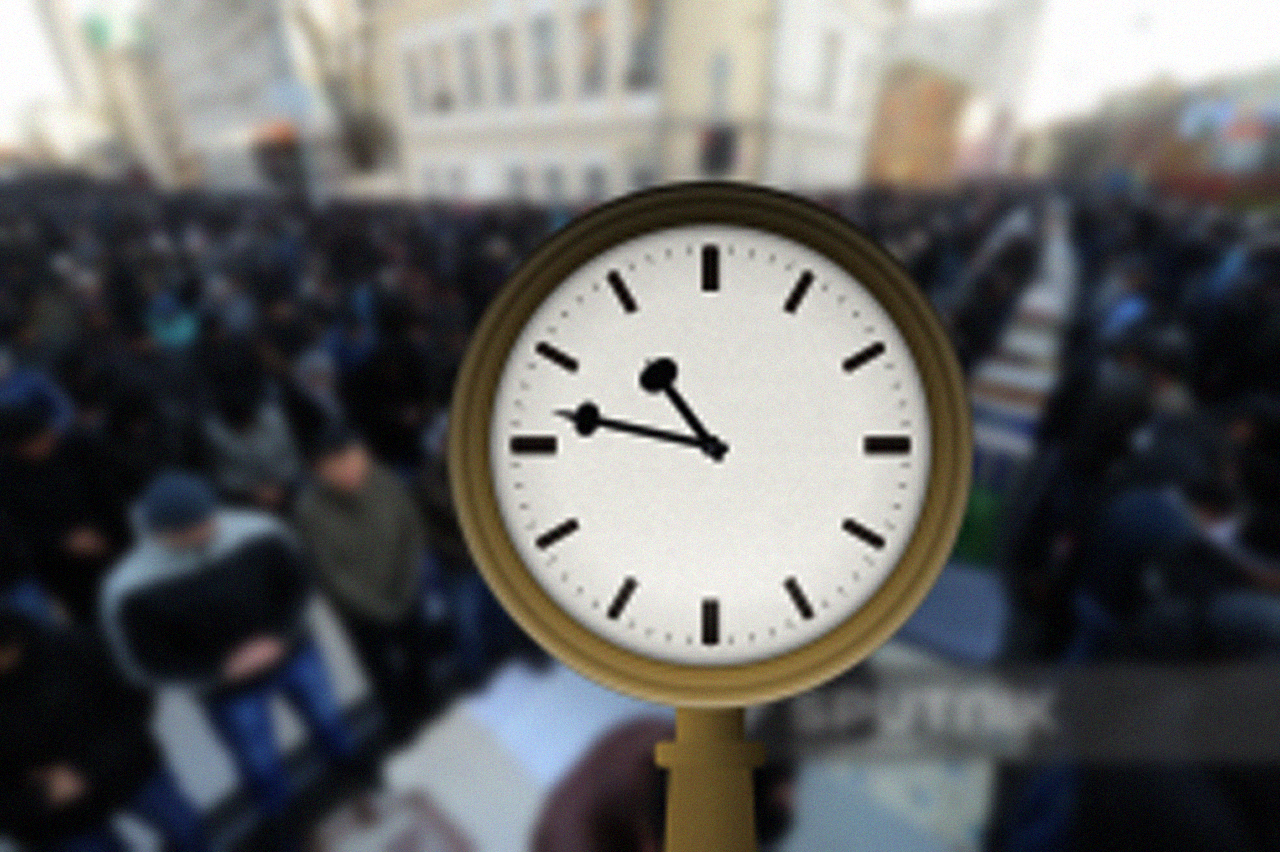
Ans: 10:47
